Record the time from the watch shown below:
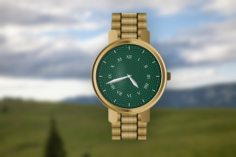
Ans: 4:42
